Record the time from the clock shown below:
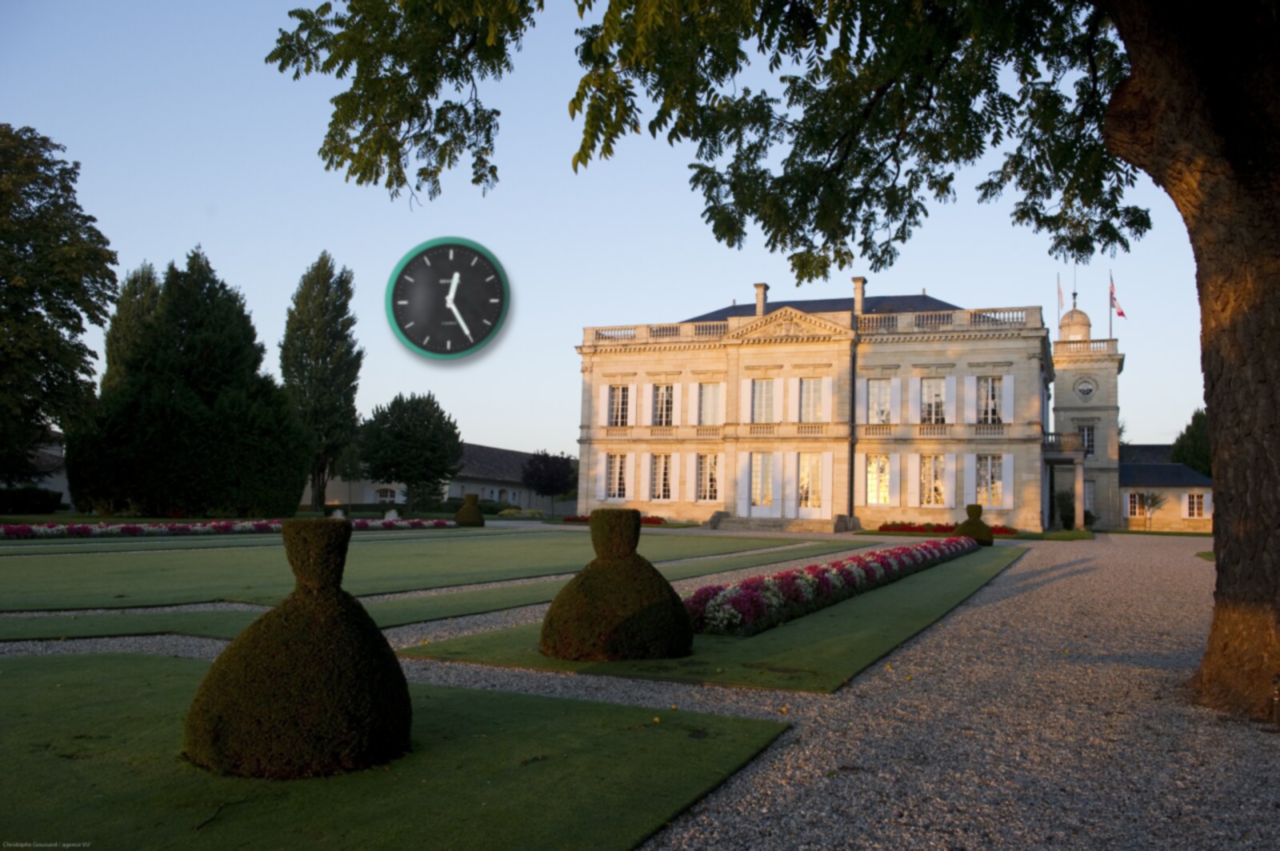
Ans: 12:25
